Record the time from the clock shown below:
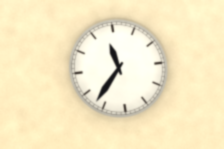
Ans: 11:37
